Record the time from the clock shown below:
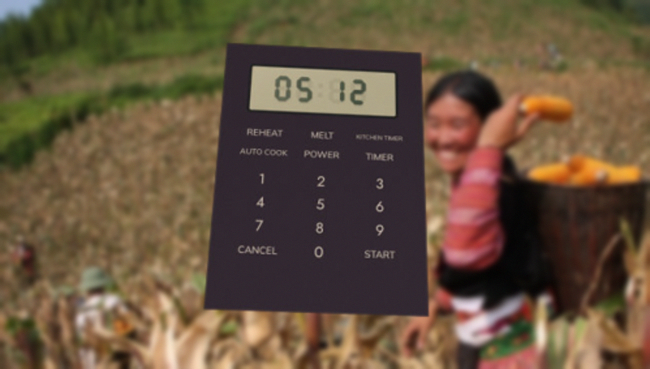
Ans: 5:12
